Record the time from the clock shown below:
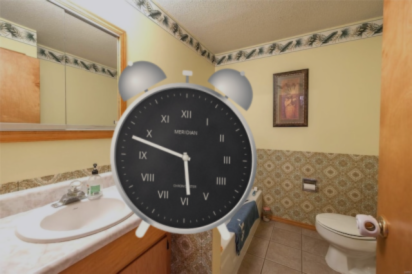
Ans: 5:48
